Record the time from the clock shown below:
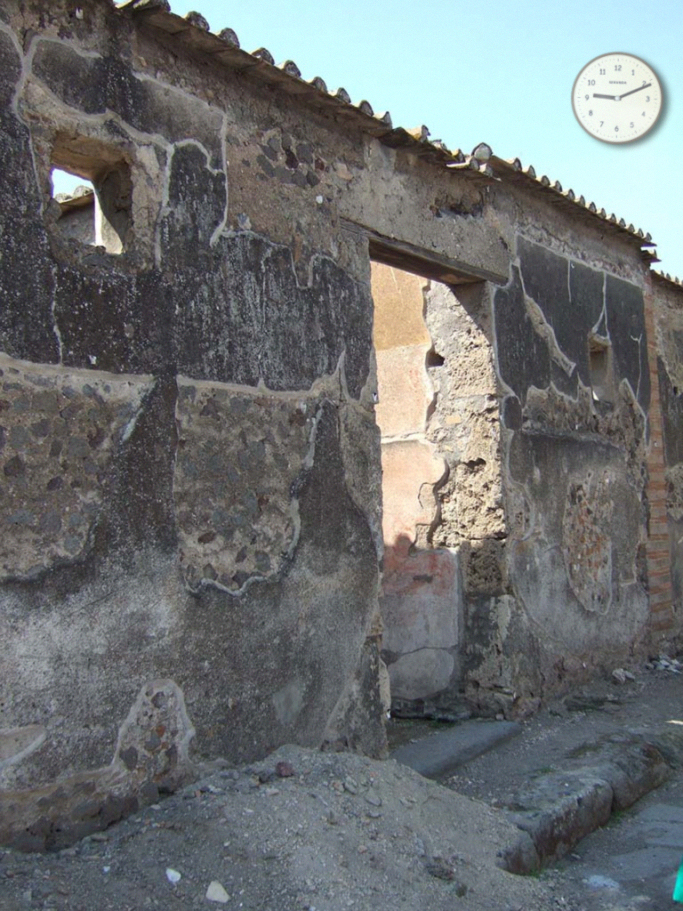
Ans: 9:11
